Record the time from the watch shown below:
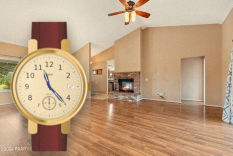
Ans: 11:23
